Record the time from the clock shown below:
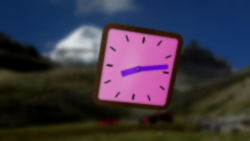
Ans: 8:13
